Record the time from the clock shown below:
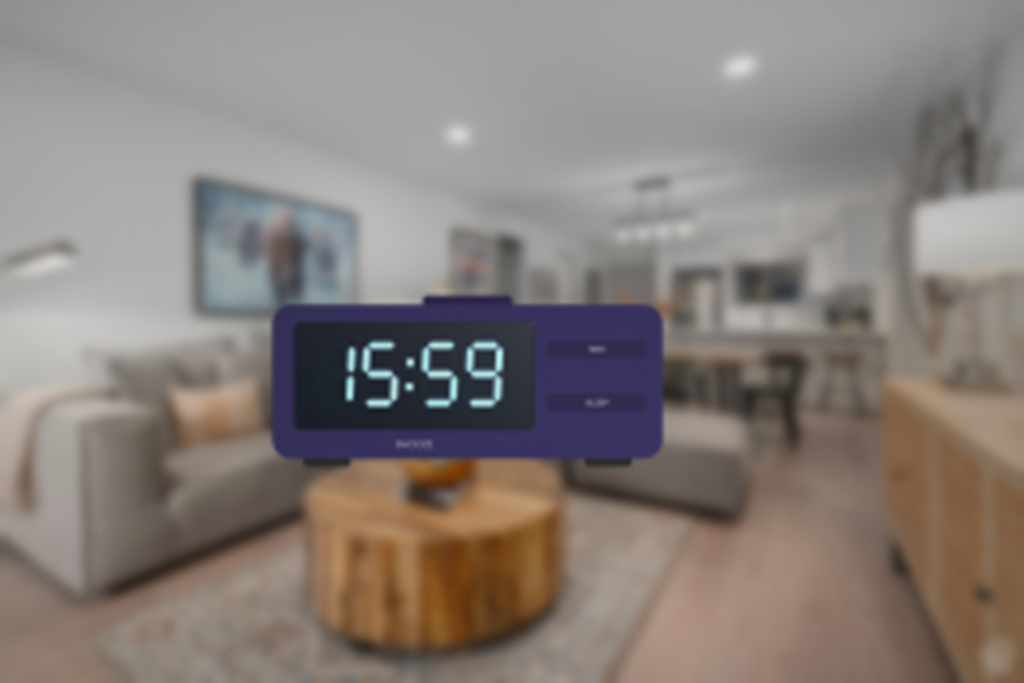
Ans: 15:59
